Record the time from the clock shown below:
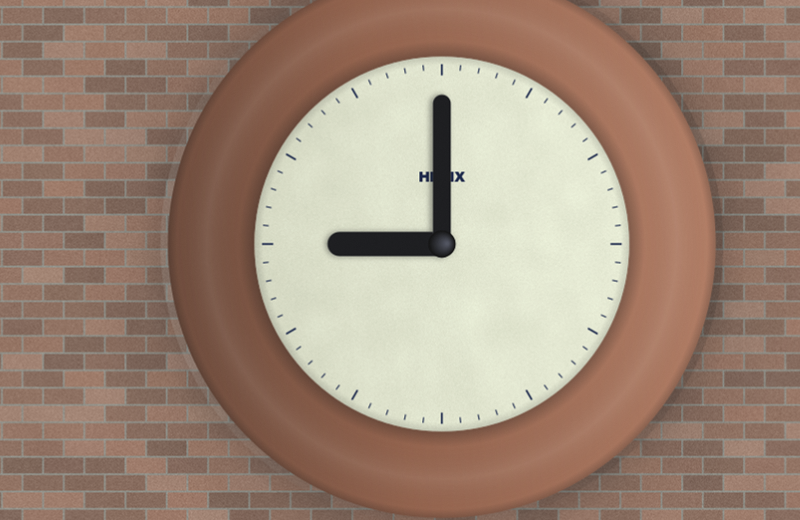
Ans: 9:00
